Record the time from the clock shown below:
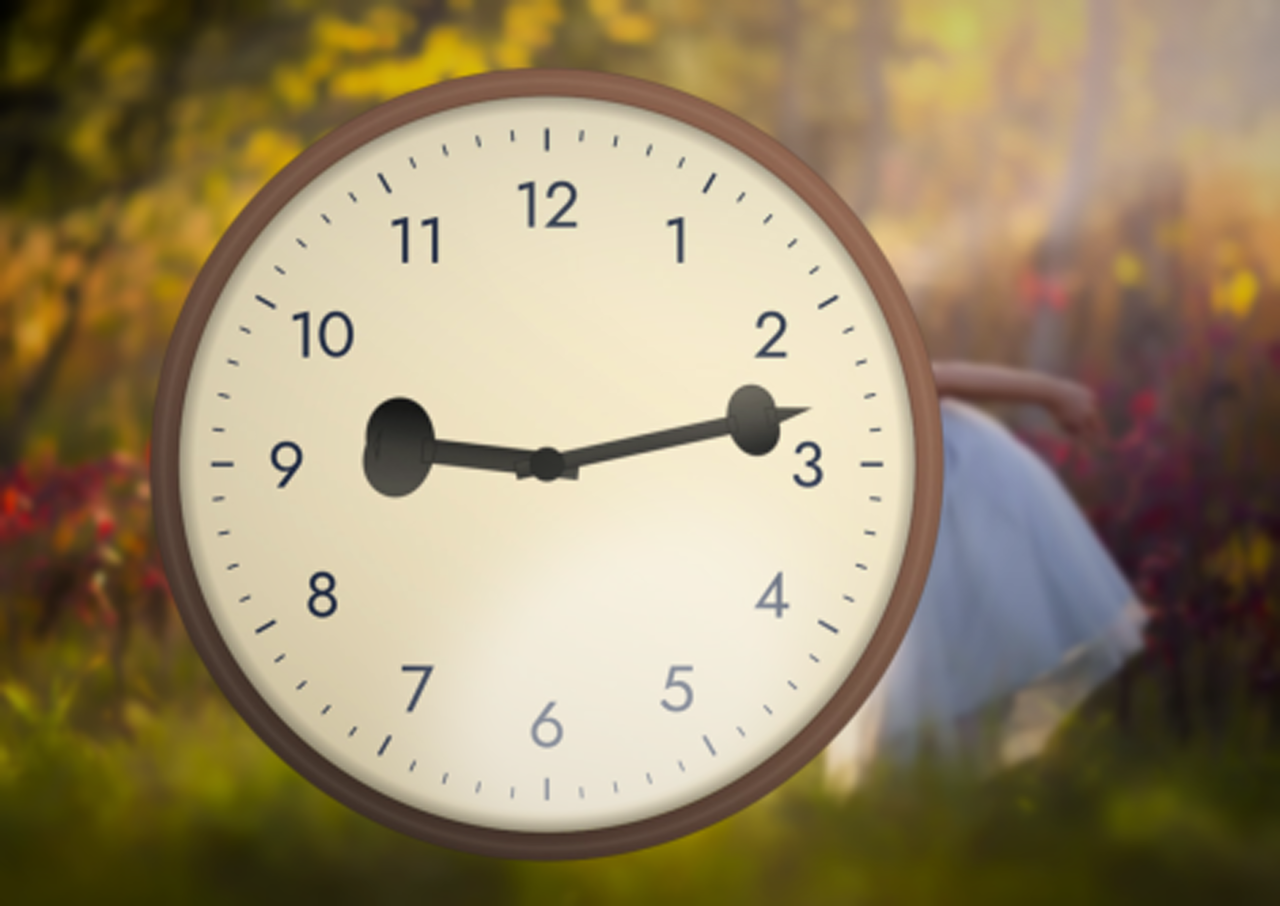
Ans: 9:13
